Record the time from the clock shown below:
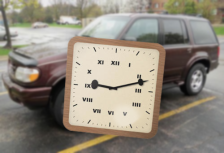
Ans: 9:12
